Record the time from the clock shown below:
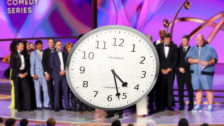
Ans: 4:27
